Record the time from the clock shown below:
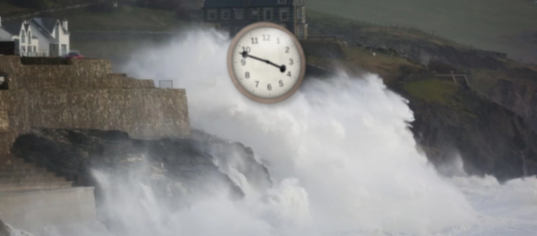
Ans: 3:48
